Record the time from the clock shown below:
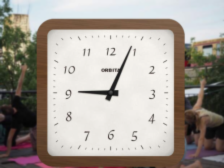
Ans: 9:04
